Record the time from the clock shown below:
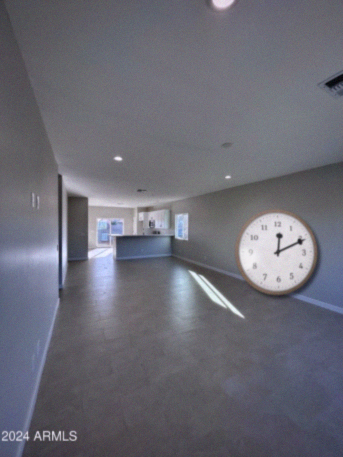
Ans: 12:11
